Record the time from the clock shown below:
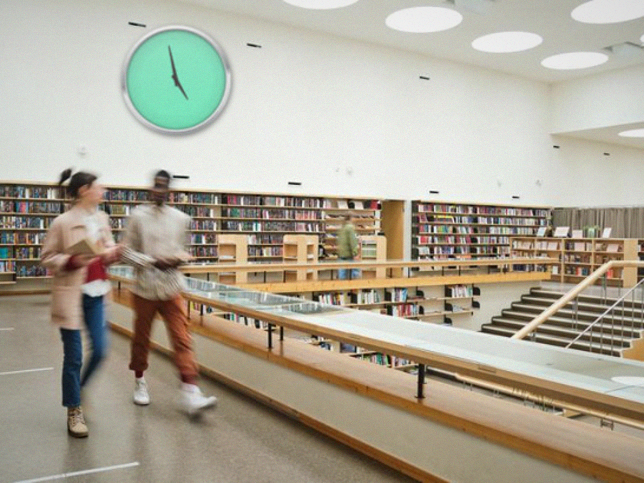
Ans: 4:58
